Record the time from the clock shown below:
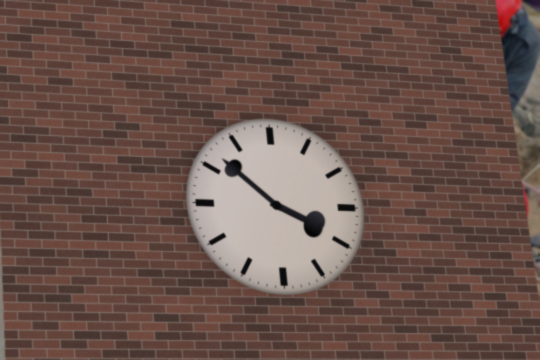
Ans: 3:52
